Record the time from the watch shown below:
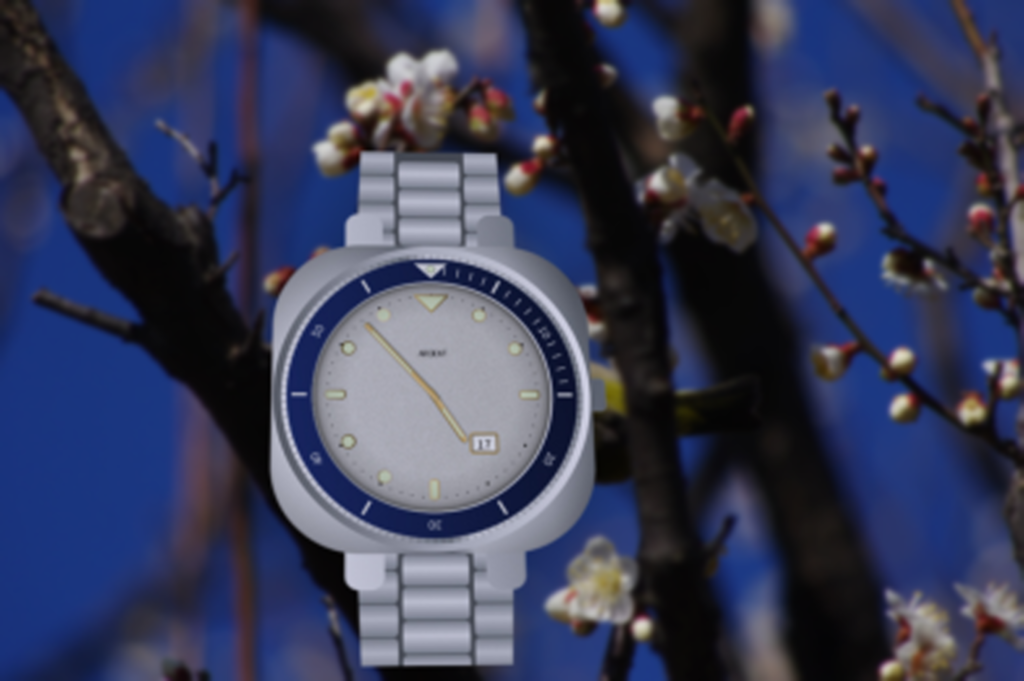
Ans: 4:53
